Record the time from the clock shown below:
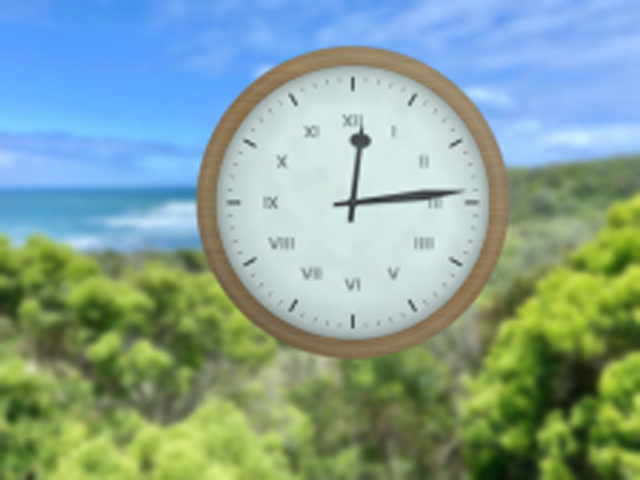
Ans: 12:14
